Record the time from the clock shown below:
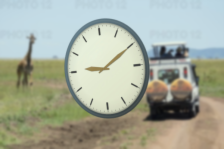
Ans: 9:10
